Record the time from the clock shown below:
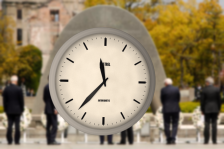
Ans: 11:37
